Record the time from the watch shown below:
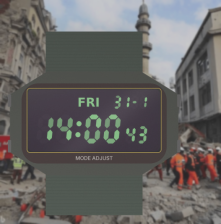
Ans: 14:00:43
